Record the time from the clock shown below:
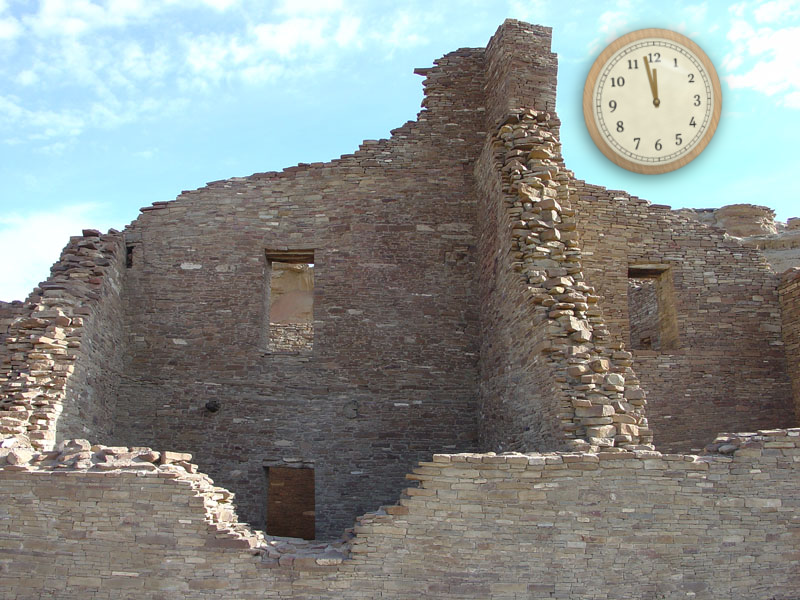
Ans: 11:58
